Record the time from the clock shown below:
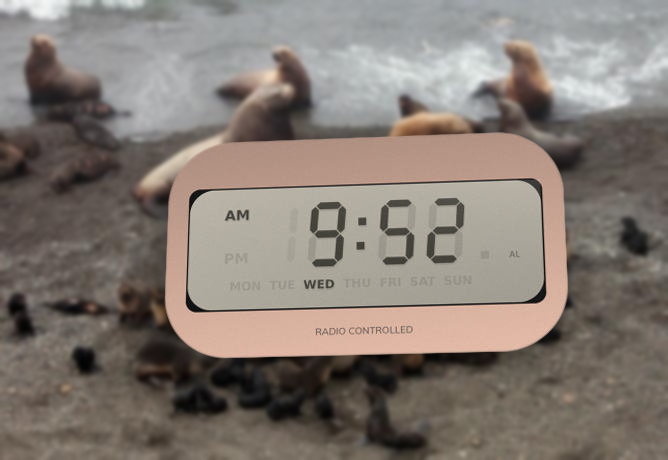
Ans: 9:52
